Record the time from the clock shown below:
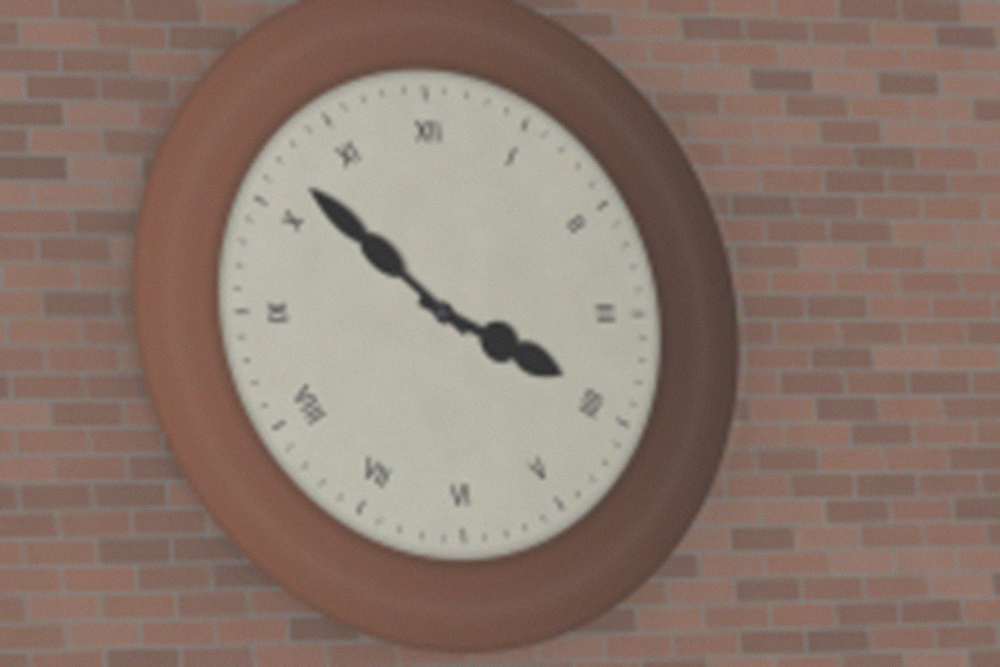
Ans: 3:52
